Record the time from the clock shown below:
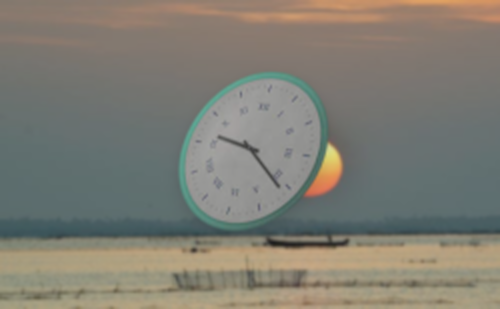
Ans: 9:21
